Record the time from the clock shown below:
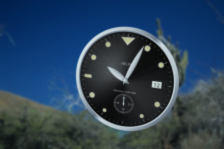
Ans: 10:04
